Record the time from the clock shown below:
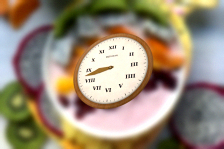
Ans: 8:43
